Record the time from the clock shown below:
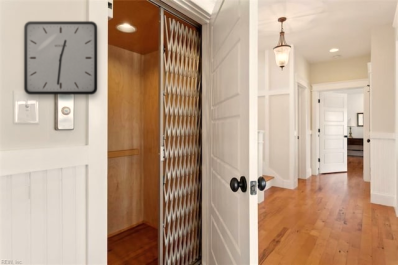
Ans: 12:31
